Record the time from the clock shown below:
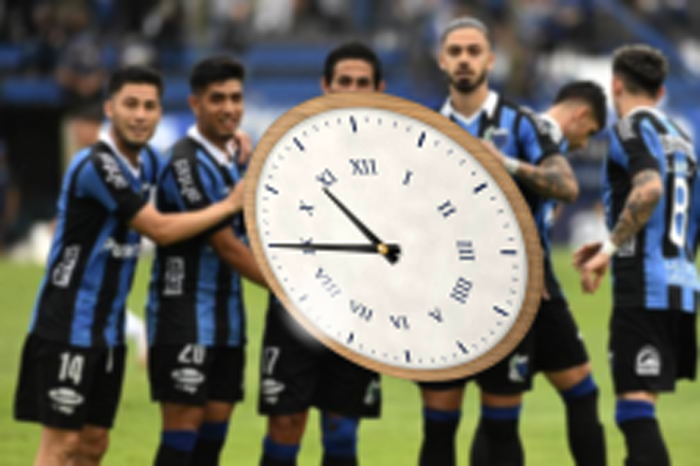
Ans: 10:45
